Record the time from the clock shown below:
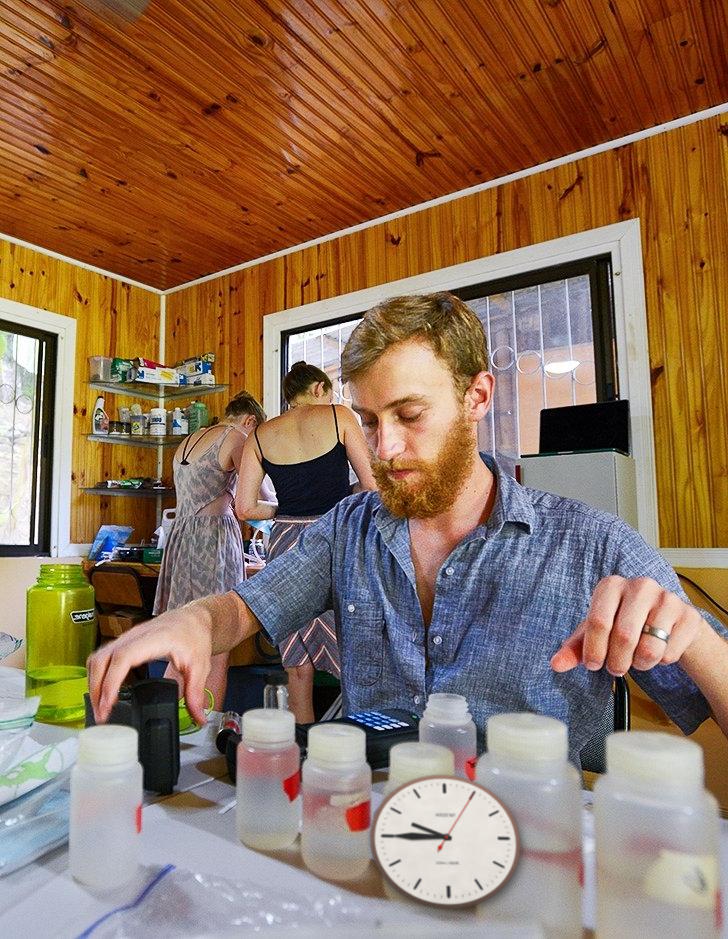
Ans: 9:45:05
